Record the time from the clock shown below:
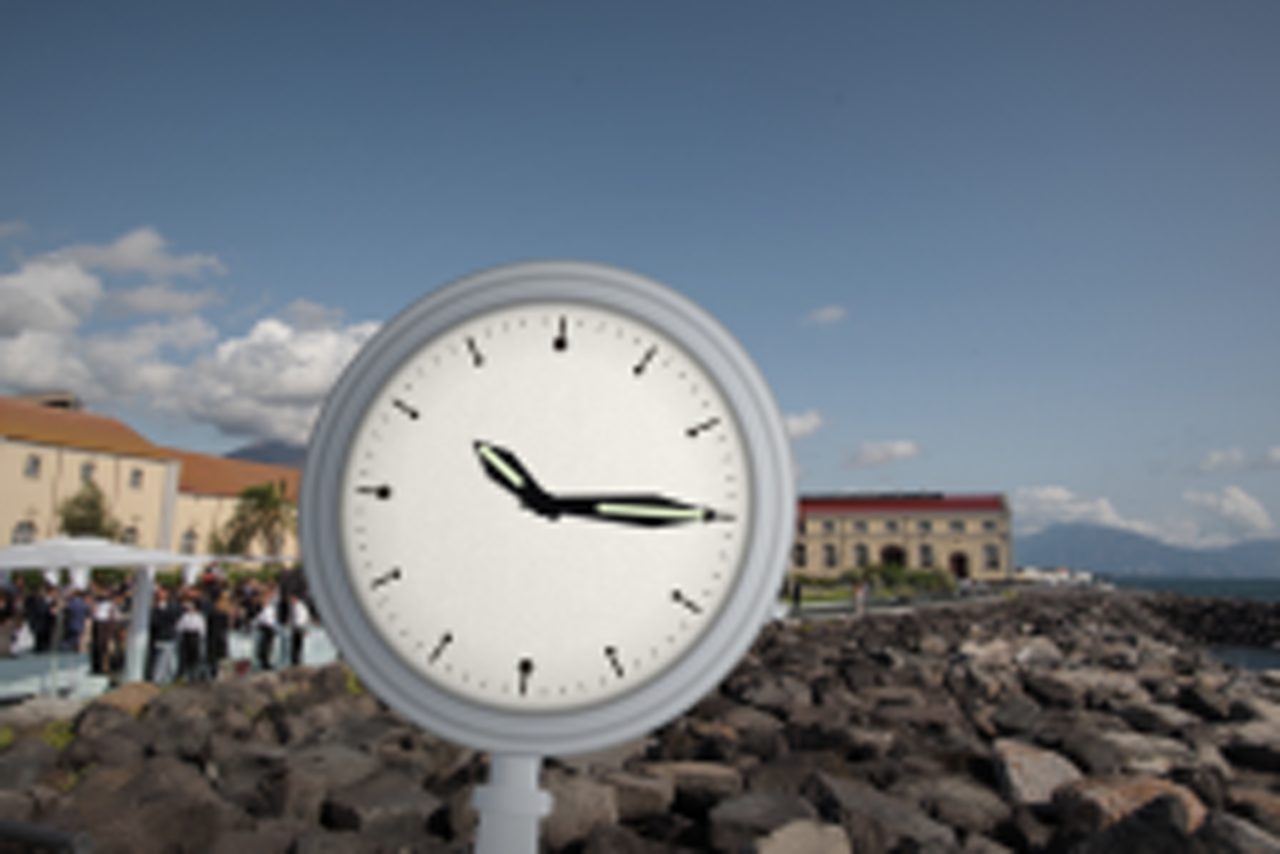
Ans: 10:15
